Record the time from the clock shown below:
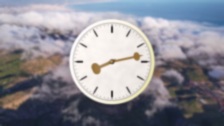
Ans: 8:13
